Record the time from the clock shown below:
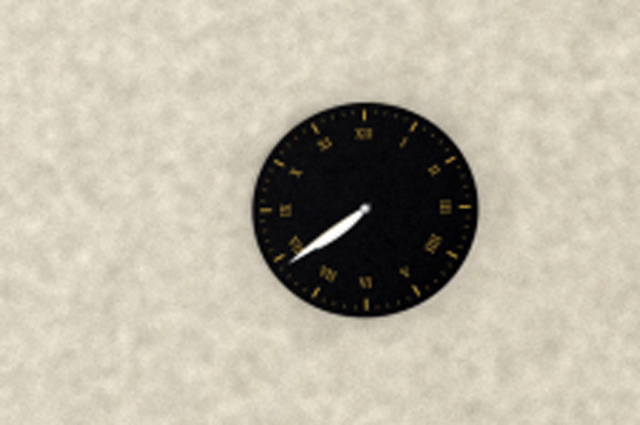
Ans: 7:39
